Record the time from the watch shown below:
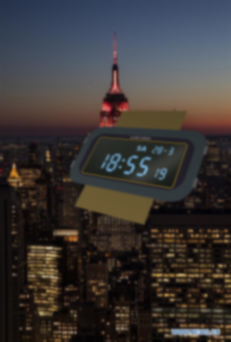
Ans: 18:55
